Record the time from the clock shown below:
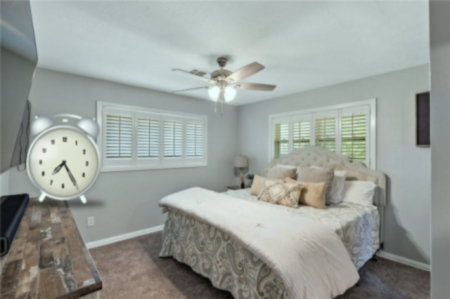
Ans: 7:25
